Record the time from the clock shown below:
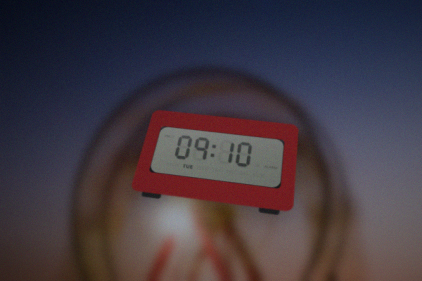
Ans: 9:10
